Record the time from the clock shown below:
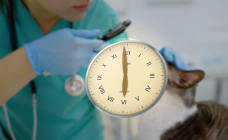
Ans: 5:59
